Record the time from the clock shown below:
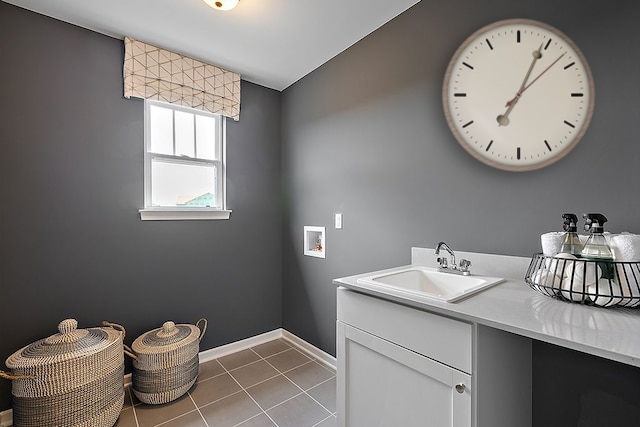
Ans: 7:04:08
